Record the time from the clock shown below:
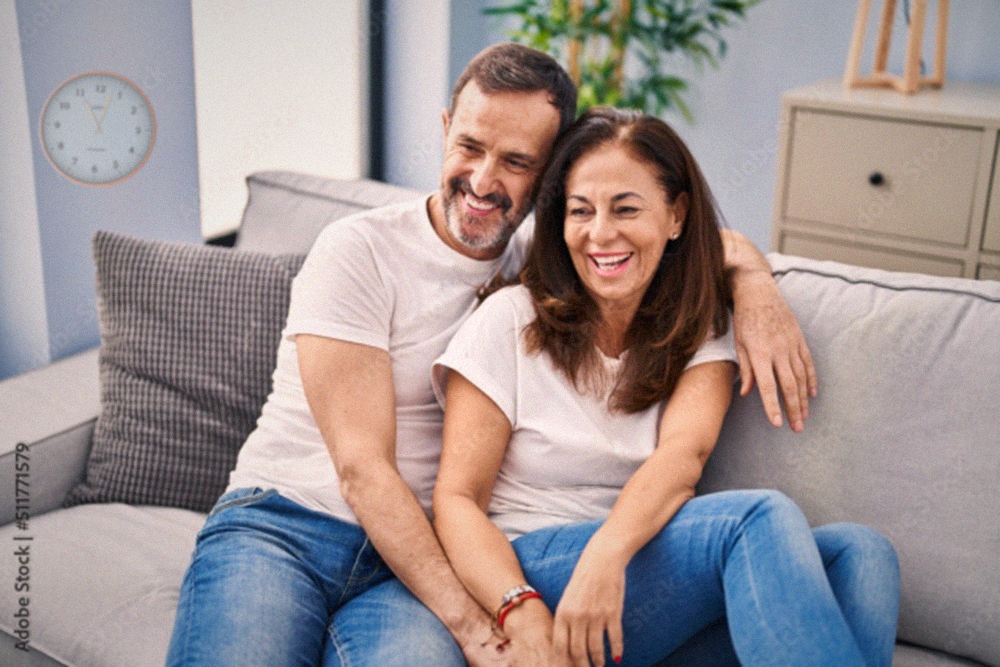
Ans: 11:03
